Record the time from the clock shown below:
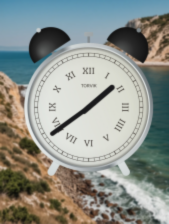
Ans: 1:39
